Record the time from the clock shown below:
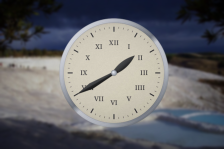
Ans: 1:40
